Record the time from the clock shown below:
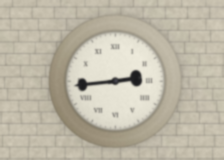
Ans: 2:44
